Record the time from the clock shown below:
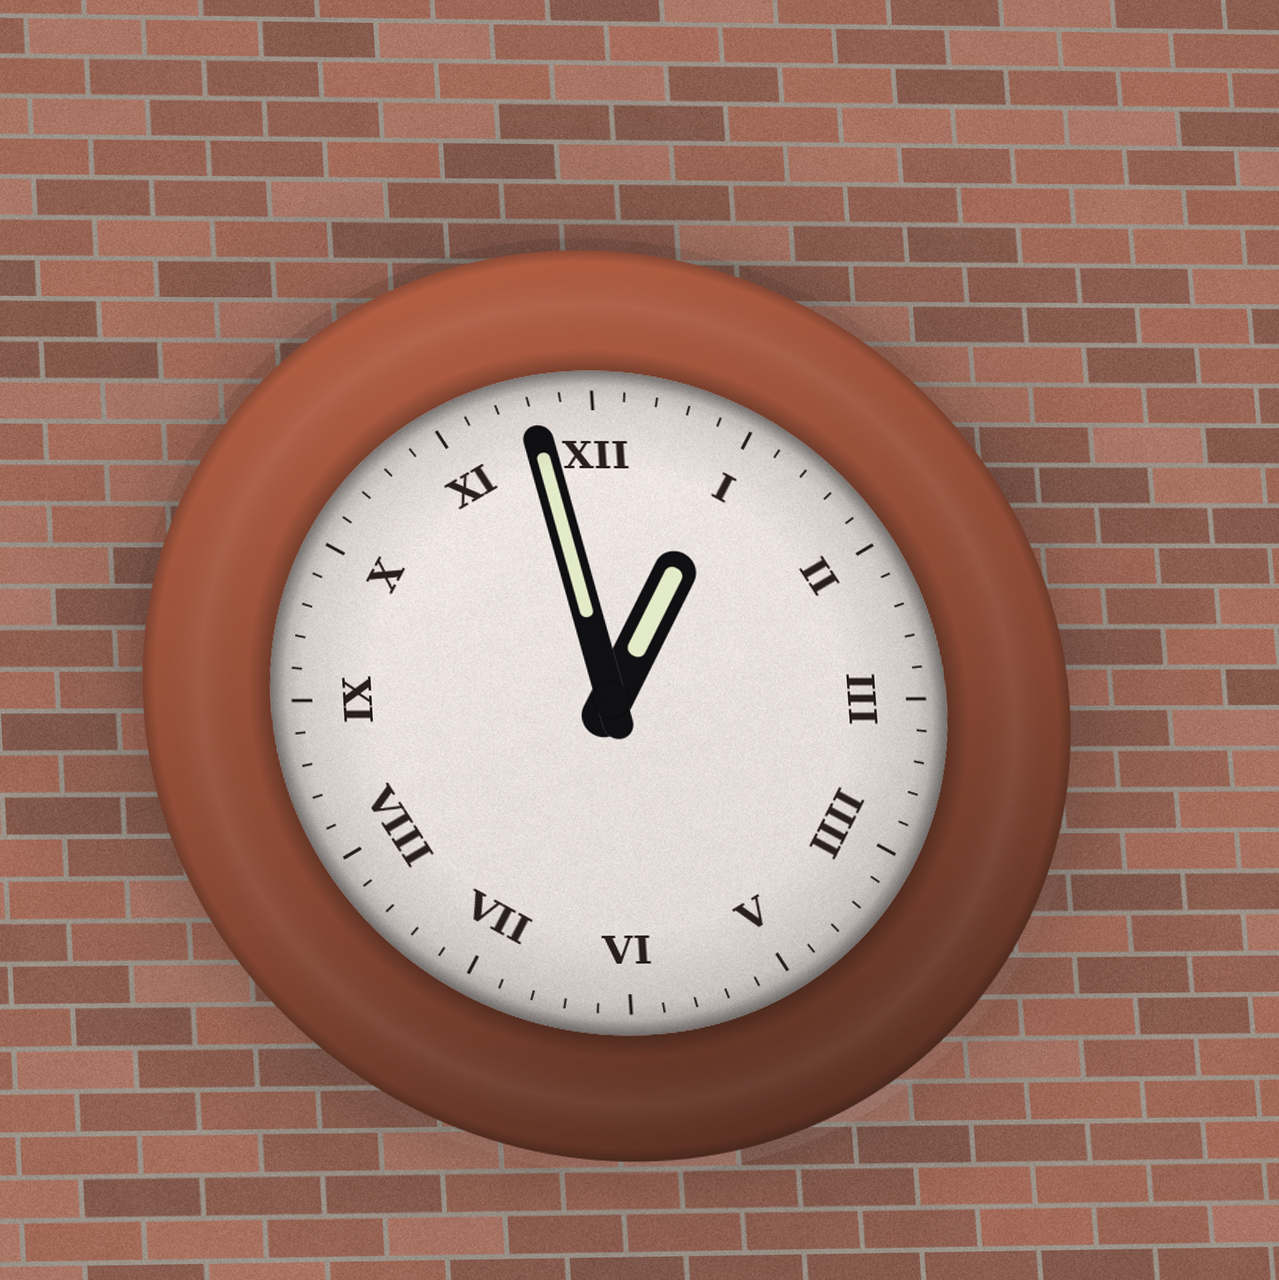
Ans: 12:58
